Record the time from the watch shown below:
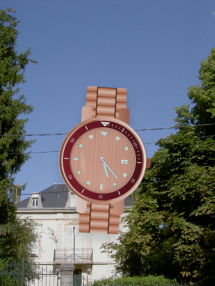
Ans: 5:23
